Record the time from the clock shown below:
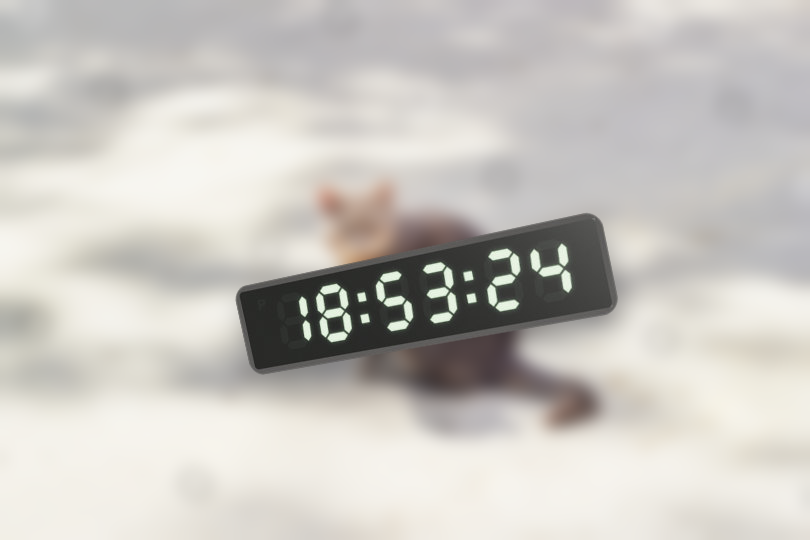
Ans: 18:53:24
